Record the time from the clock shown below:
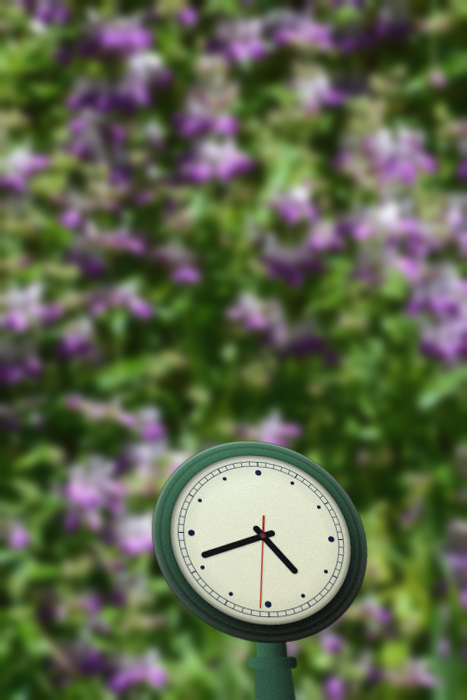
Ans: 4:41:31
